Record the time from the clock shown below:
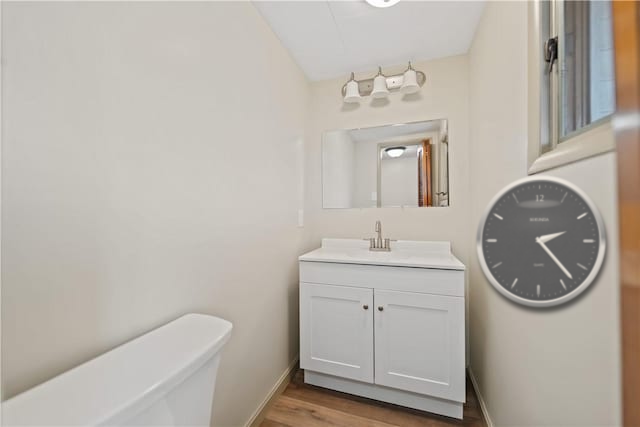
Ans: 2:23
